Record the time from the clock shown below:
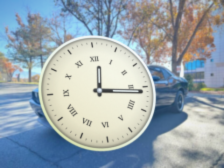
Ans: 12:16
